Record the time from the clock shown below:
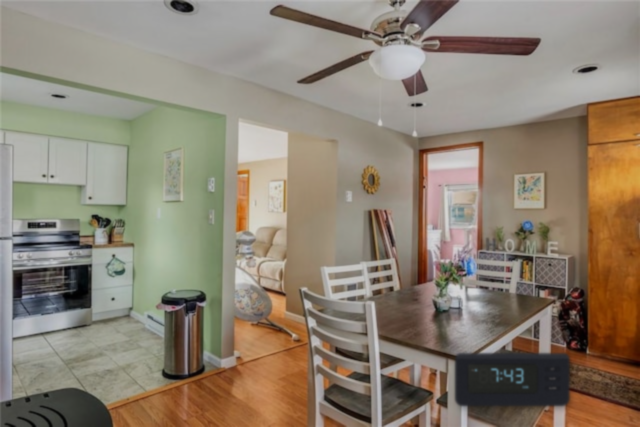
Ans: 7:43
